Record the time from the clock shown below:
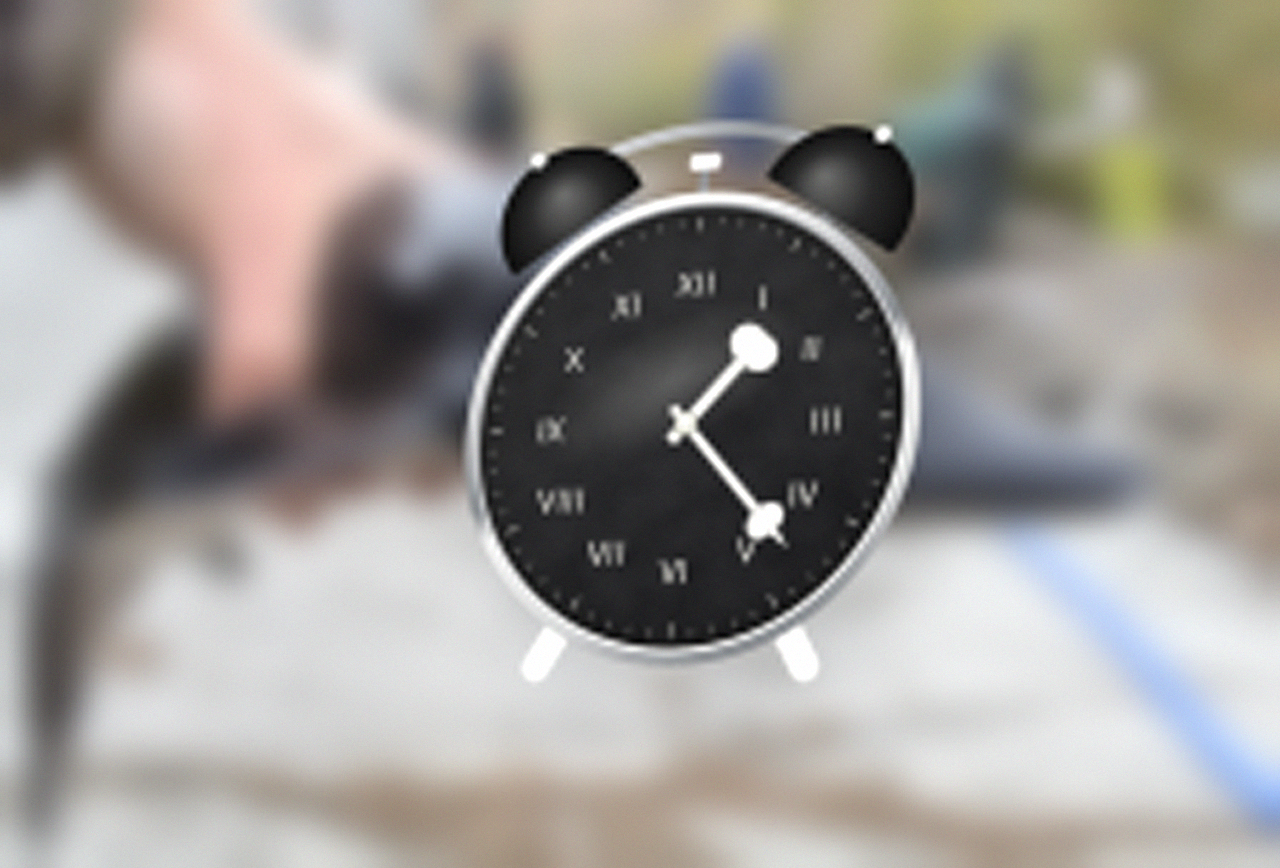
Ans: 1:23
